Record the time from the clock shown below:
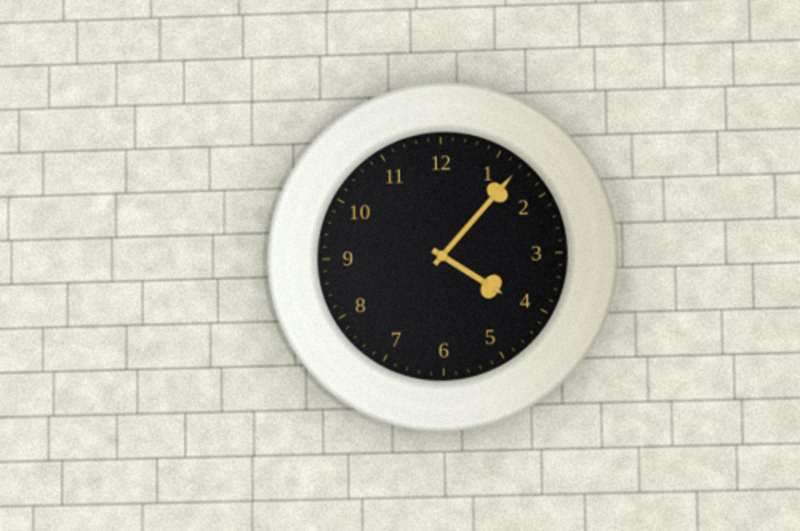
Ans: 4:07
